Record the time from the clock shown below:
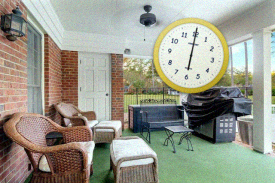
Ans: 6:00
